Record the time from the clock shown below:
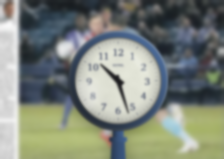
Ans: 10:27
